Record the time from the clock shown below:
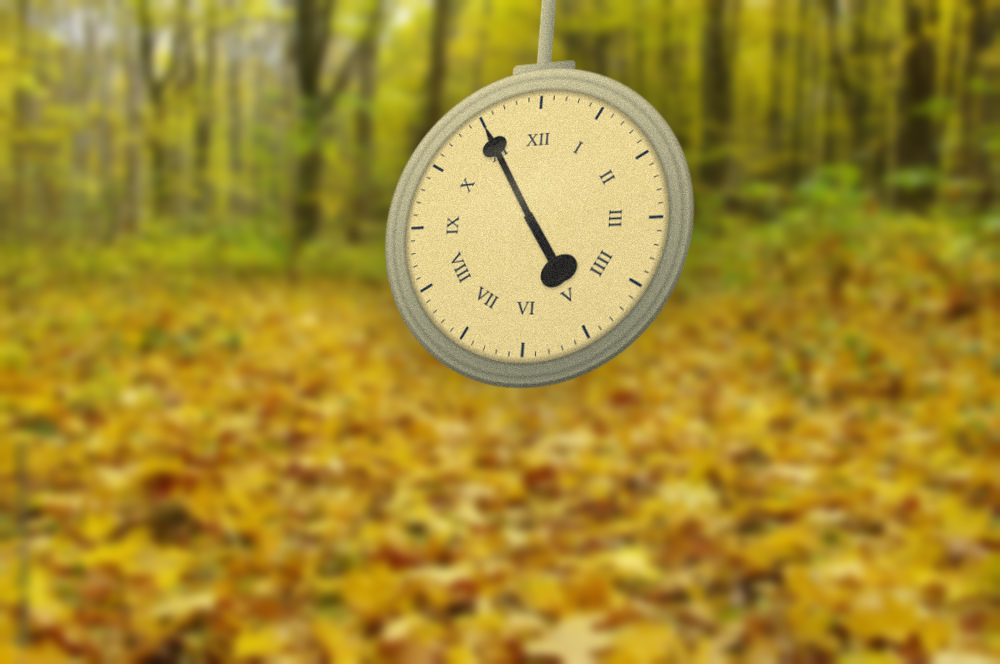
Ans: 4:55
